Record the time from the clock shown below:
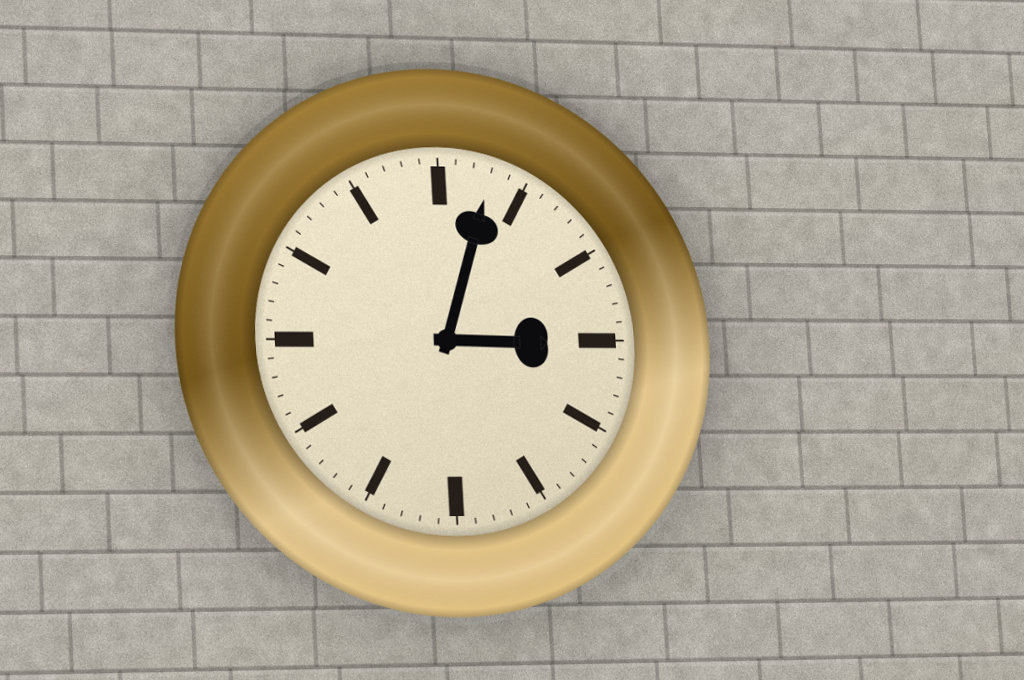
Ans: 3:03
